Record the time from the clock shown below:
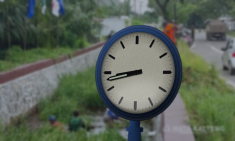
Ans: 8:43
